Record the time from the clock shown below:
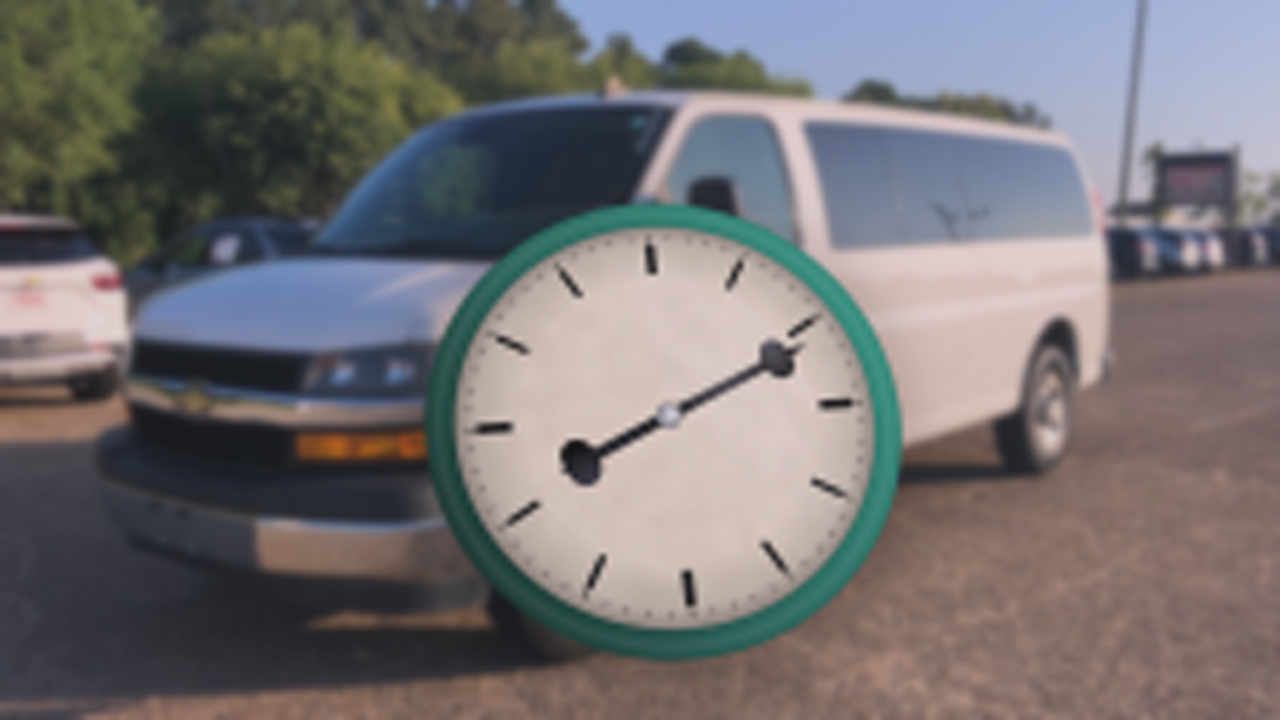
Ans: 8:11
